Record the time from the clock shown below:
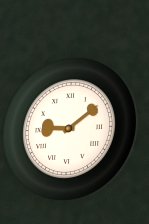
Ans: 9:09
